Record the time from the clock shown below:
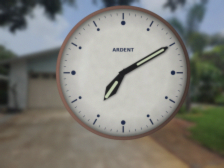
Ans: 7:10
